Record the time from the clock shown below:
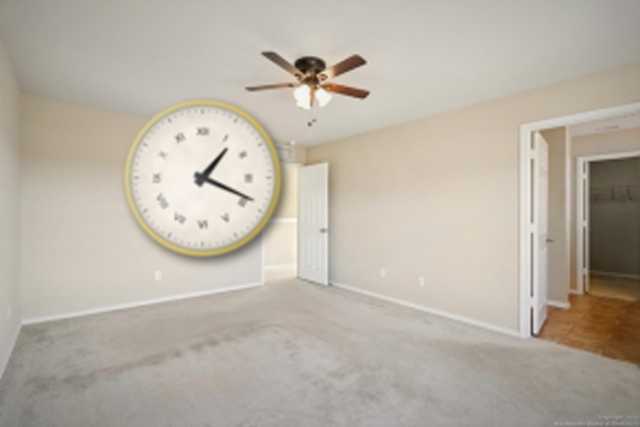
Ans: 1:19
